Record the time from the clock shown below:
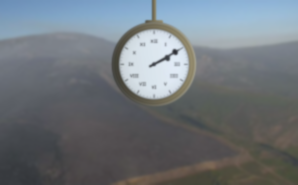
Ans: 2:10
